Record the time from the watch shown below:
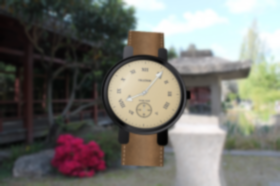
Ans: 8:06
